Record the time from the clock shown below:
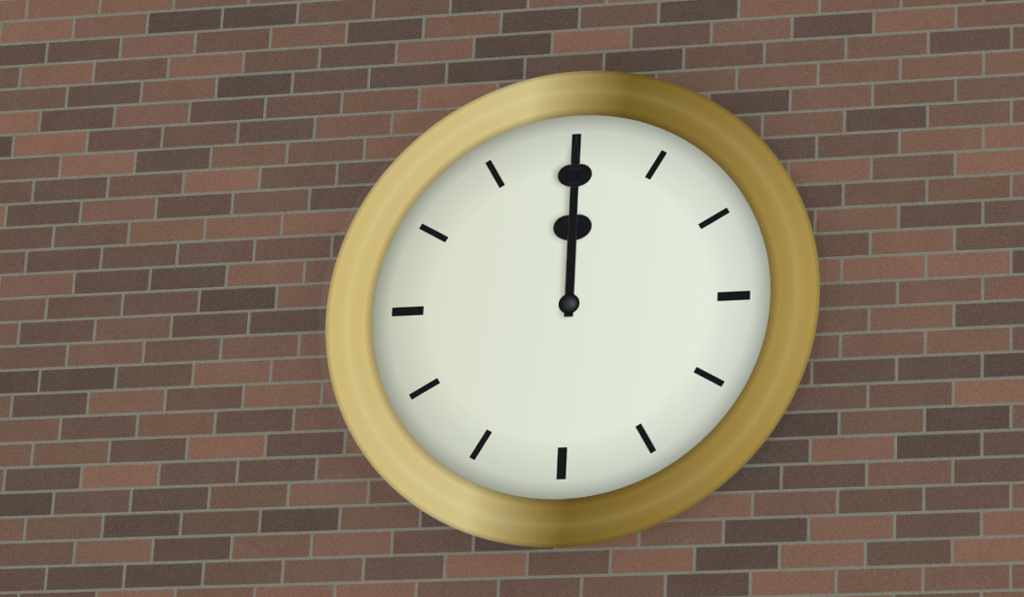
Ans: 12:00
